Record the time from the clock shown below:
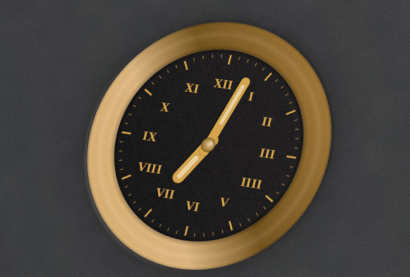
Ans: 7:03
